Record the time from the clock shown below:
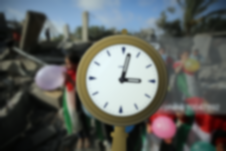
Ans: 3:02
